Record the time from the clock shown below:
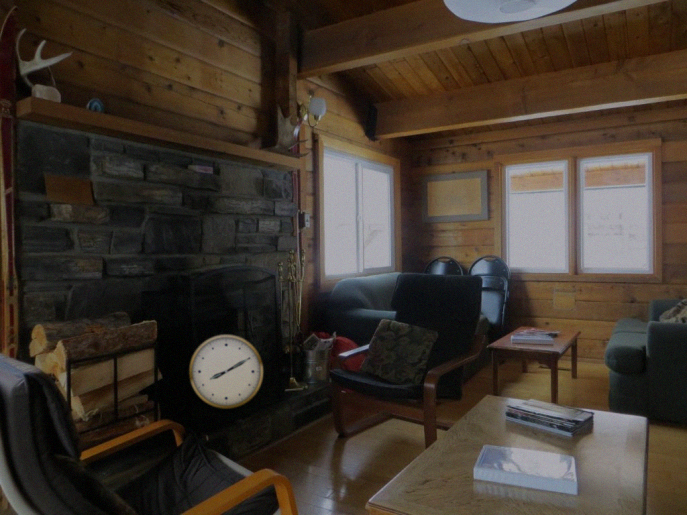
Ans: 8:10
